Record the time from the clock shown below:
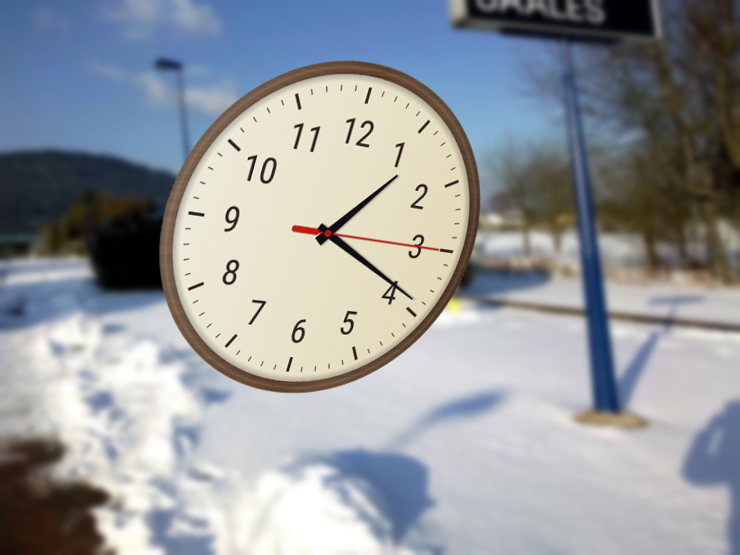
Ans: 1:19:15
